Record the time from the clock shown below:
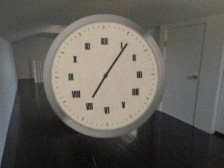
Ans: 7:06
